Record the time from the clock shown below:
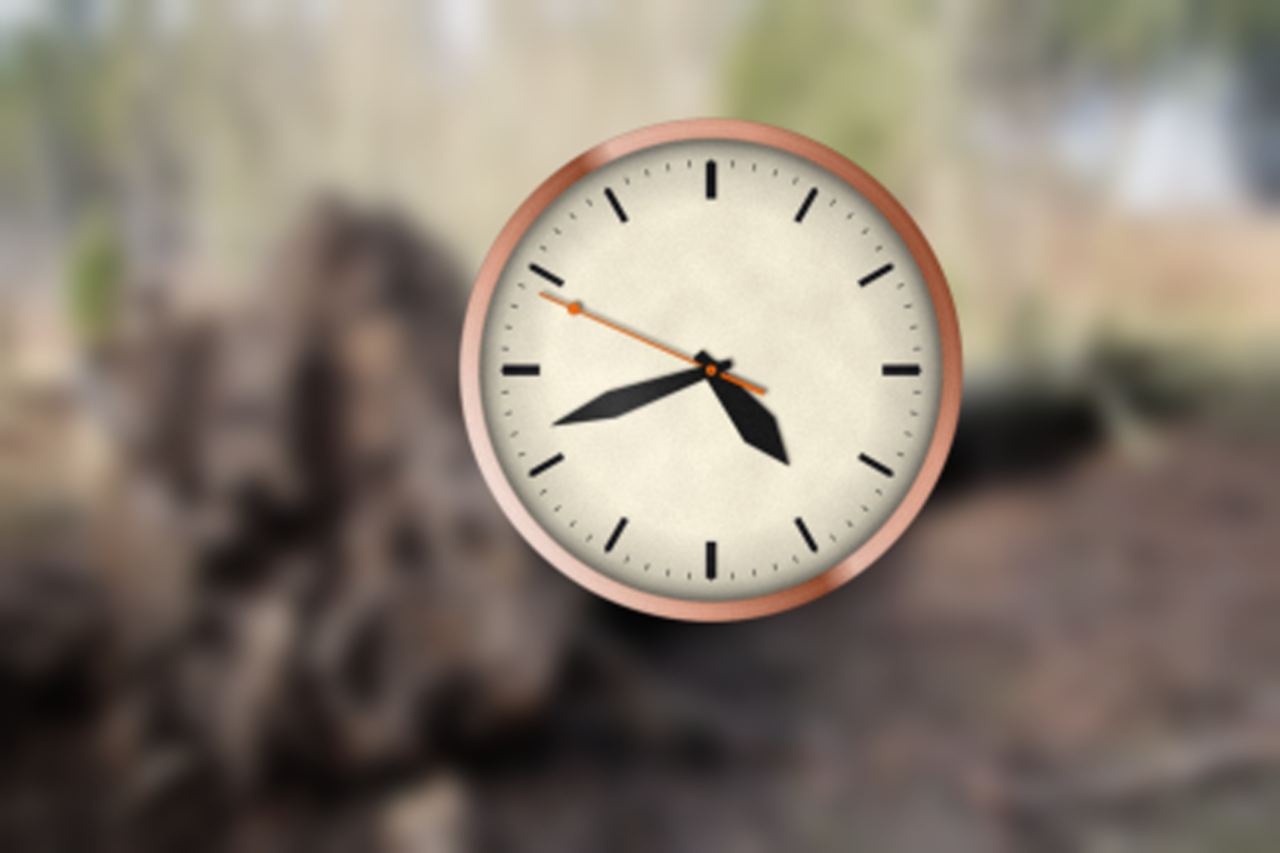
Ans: 4:41:49
